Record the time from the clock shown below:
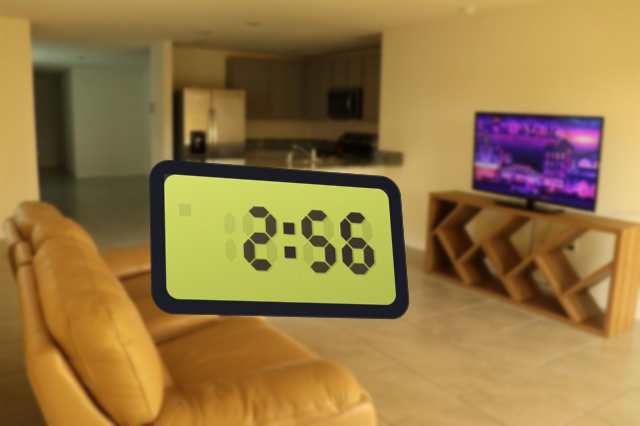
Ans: 2:56
